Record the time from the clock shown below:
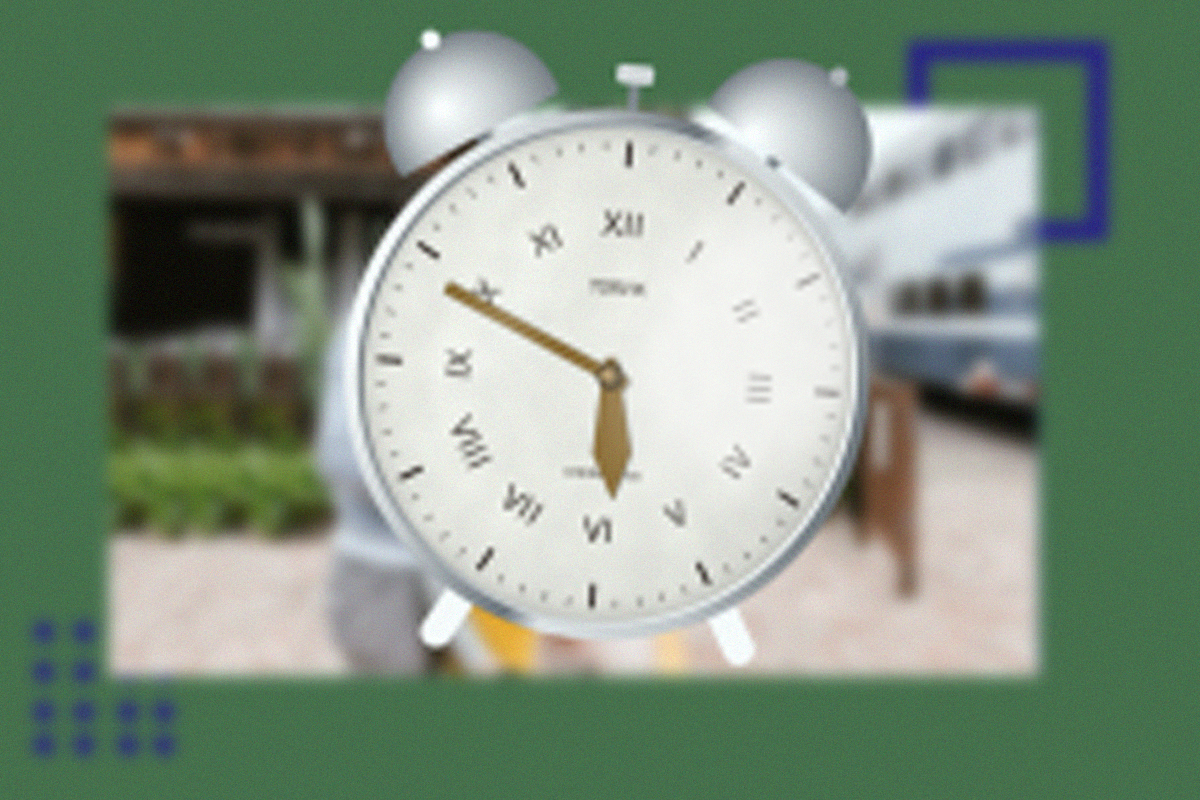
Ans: 5:49
